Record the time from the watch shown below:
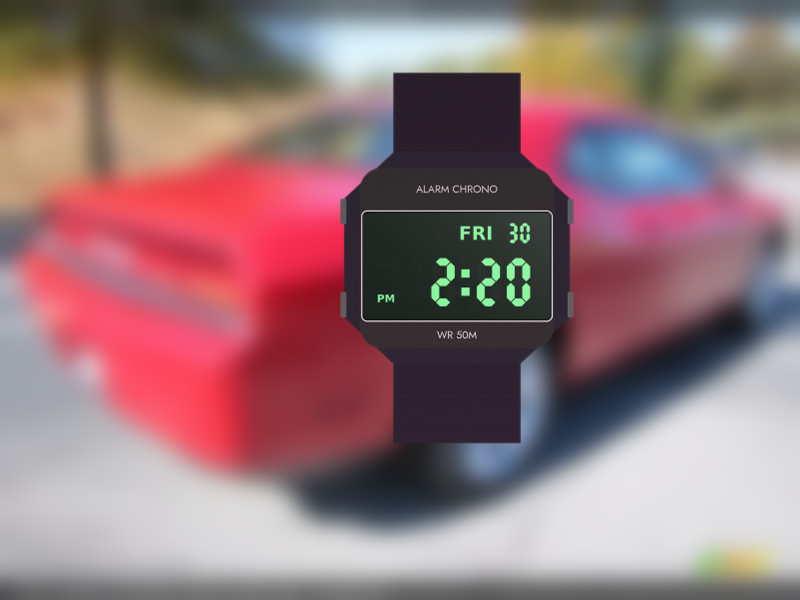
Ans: 2:20
